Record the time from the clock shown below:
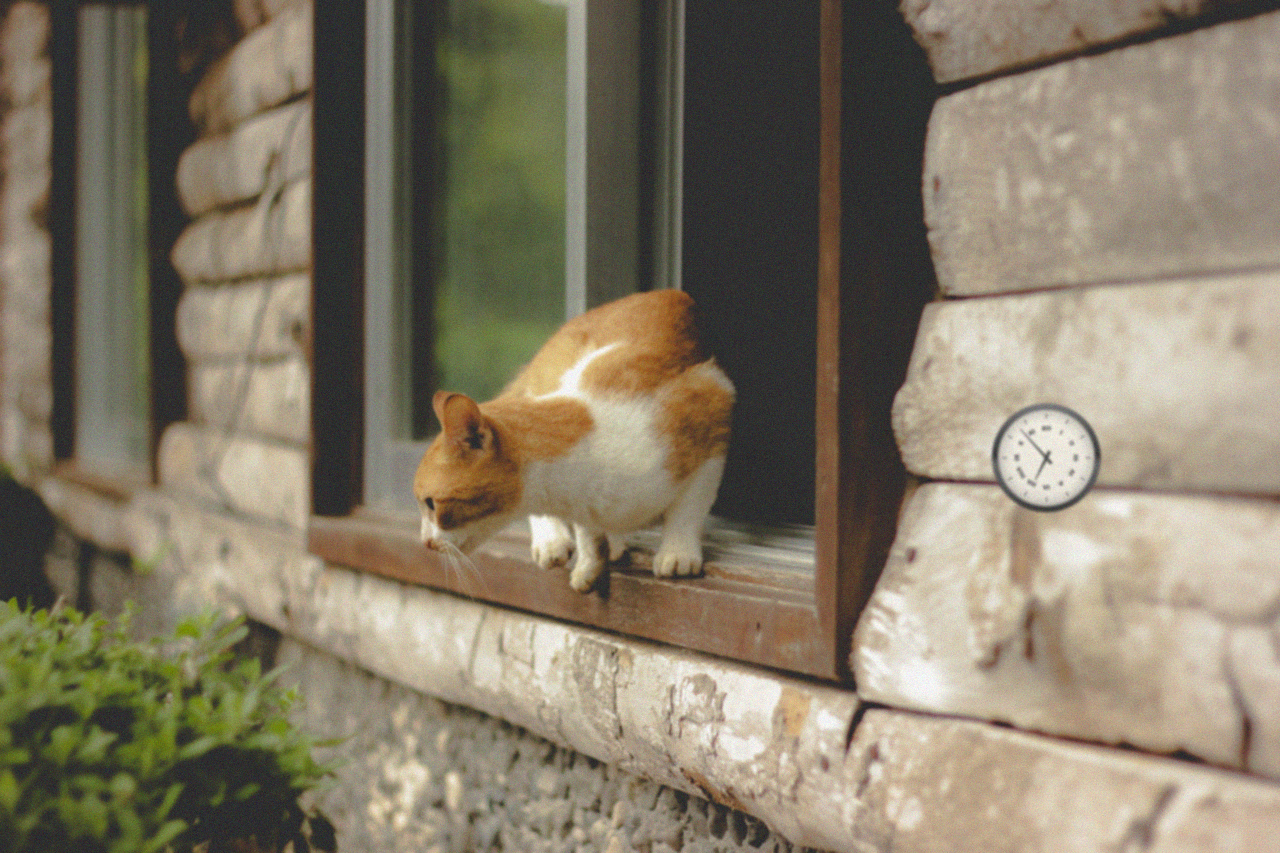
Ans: 6:53
